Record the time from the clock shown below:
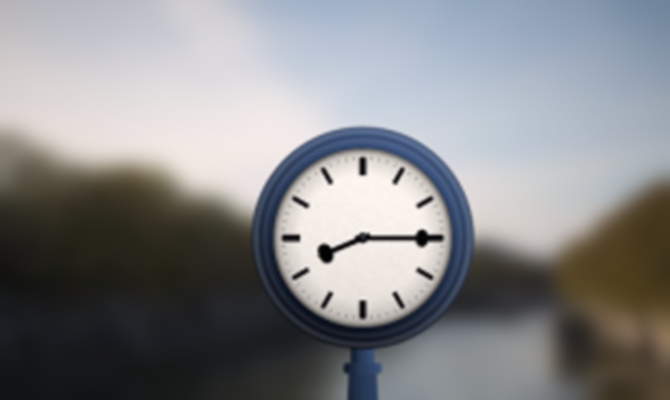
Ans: 8:15
